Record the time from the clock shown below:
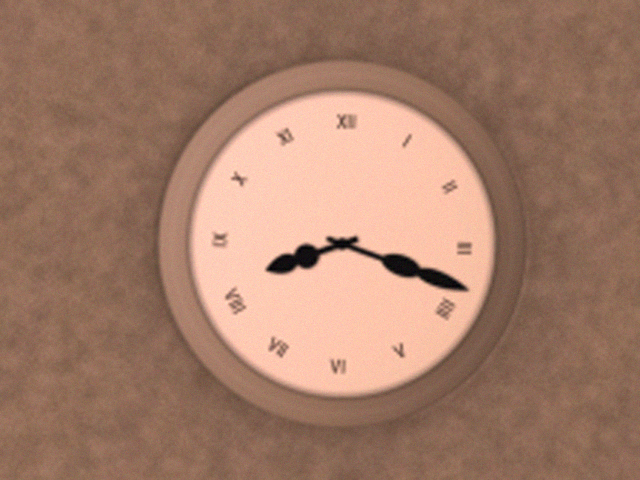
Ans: 8:18
